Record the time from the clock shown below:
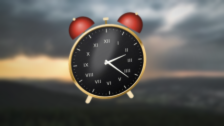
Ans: 2:22
